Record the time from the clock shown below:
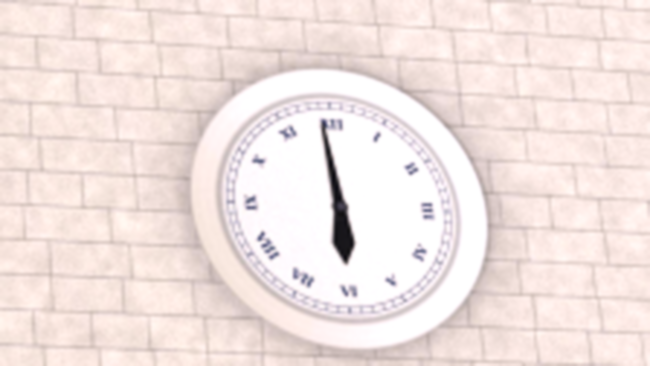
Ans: 5:59
